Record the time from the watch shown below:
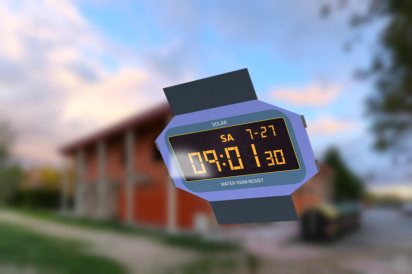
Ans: 9:01:30
